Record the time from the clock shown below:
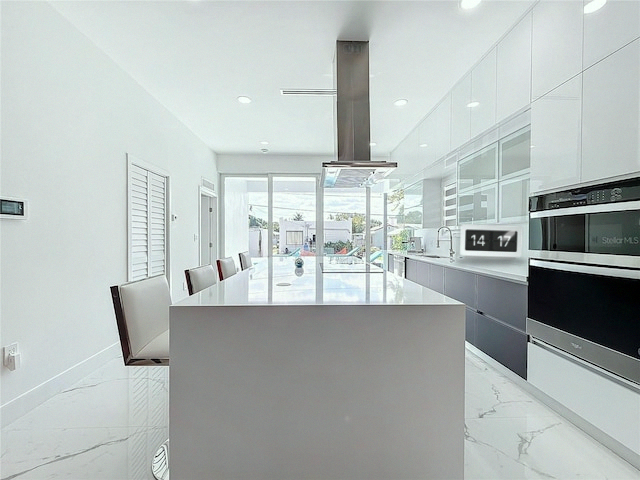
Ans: 14:17
